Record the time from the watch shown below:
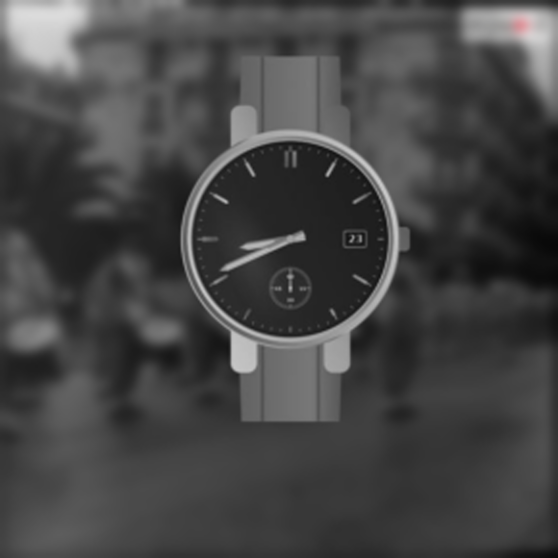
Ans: 8:41
